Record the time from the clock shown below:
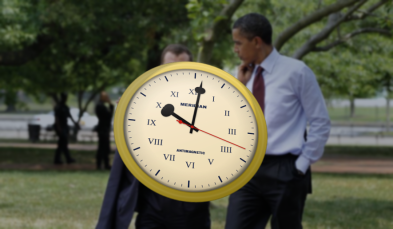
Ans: 10:01:18
